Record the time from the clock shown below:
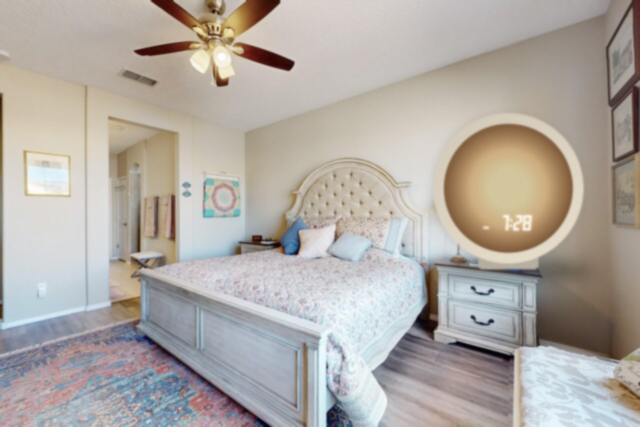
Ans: 7:28
